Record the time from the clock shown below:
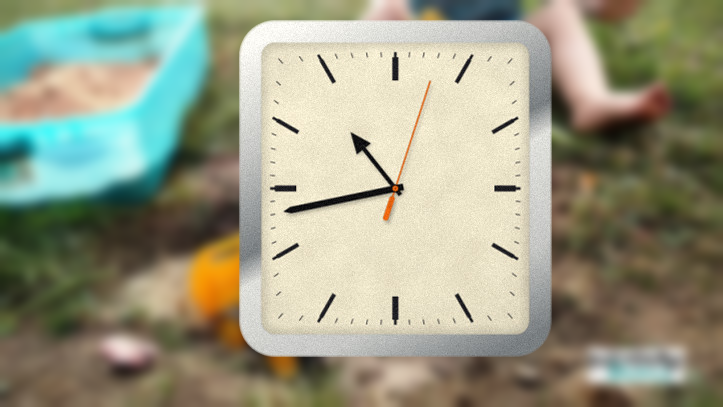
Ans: 10:43:03
